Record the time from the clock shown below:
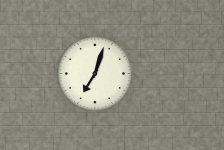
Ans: 7:03
